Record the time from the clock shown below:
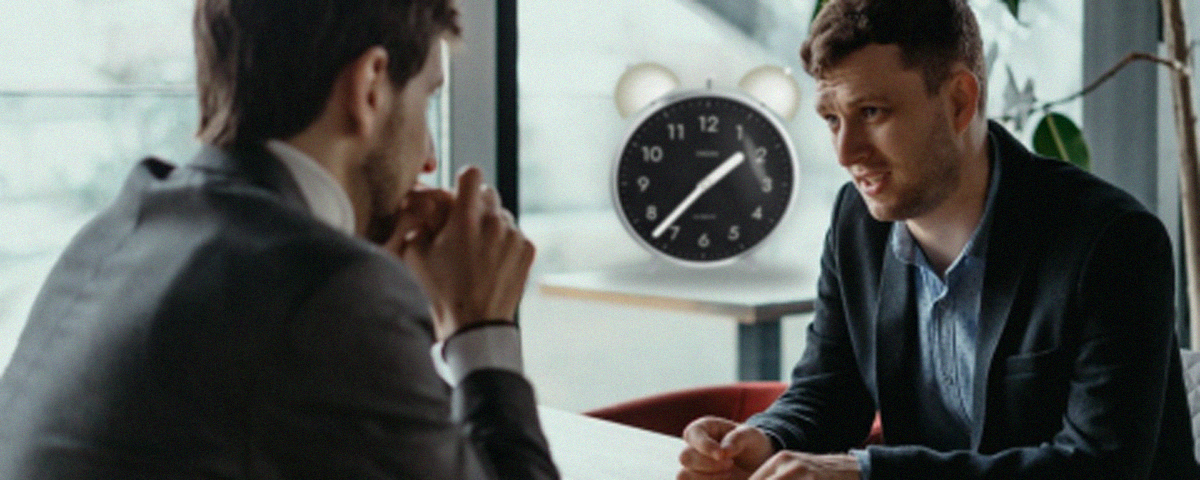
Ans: 1:37
